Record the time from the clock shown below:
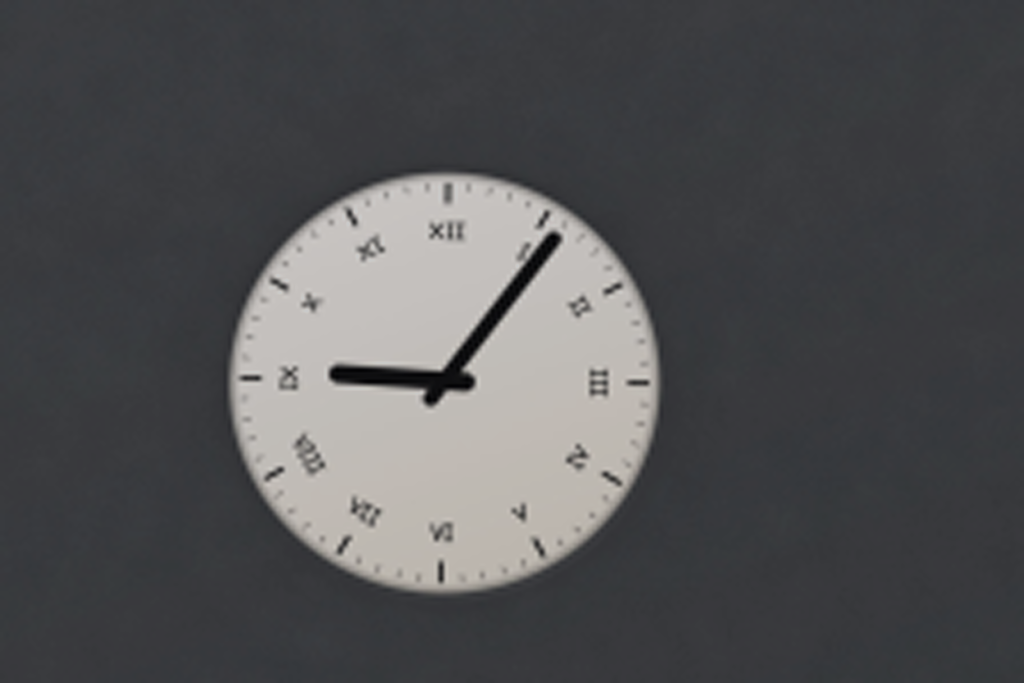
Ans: 9:06
